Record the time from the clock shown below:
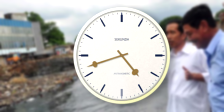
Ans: 4:42
